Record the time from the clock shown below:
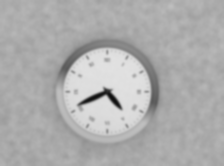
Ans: 4:41
